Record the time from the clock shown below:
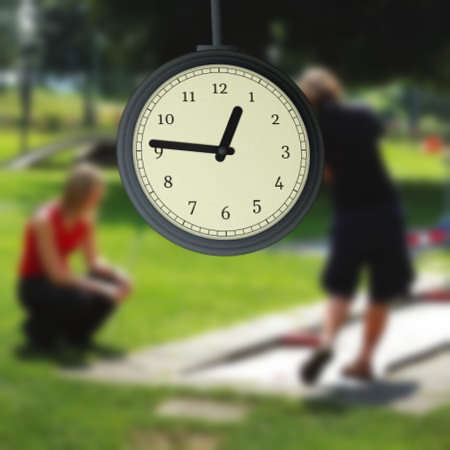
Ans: 12:46
